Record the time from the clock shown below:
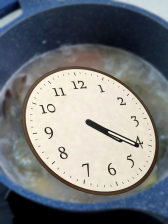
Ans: 4:21
